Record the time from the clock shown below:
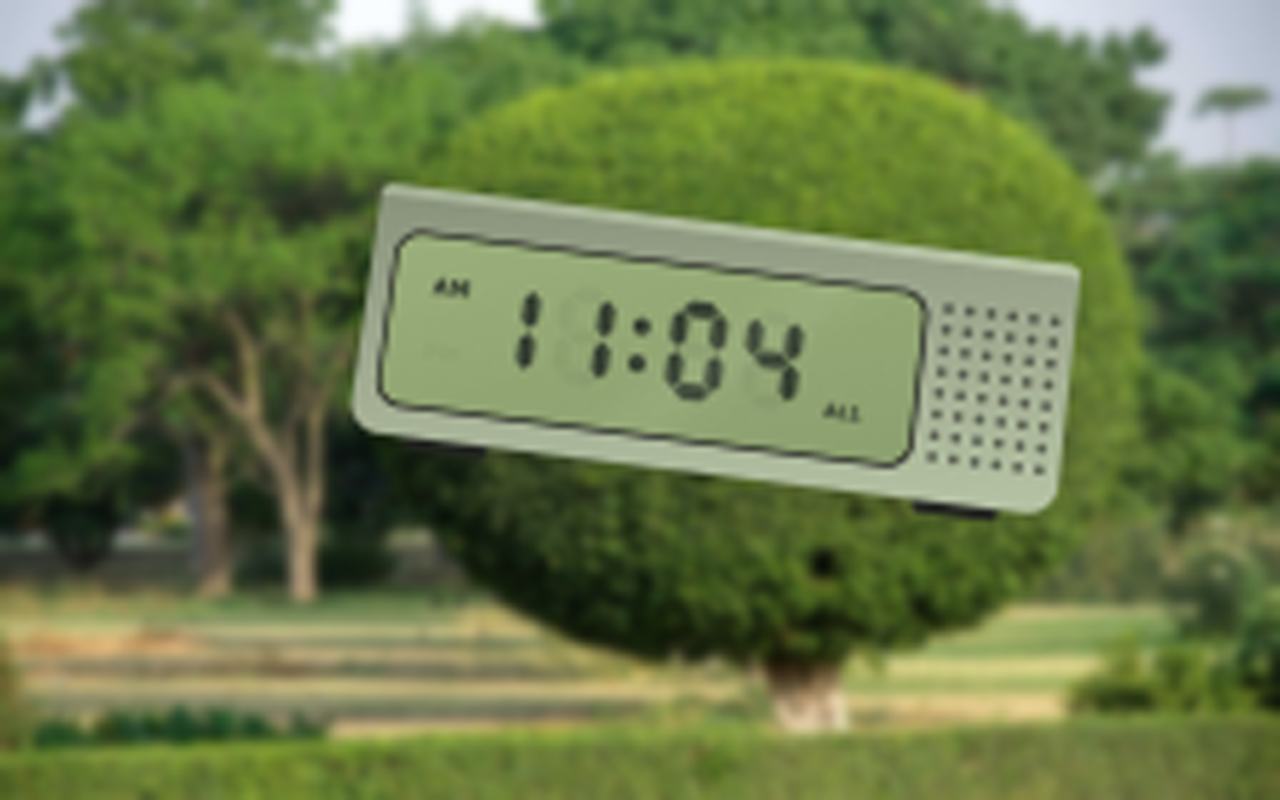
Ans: 11:04
